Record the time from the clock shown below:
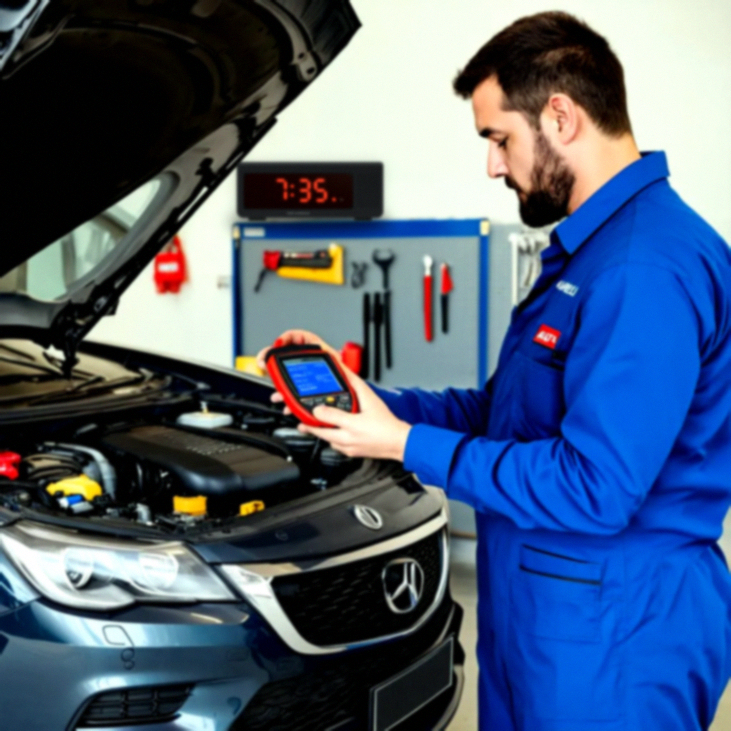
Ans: 7:35
